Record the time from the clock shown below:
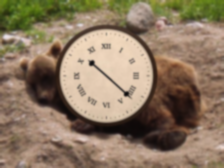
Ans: 10:22
